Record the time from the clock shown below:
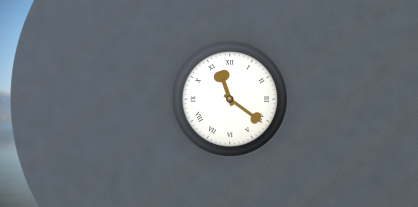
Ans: 11:21
